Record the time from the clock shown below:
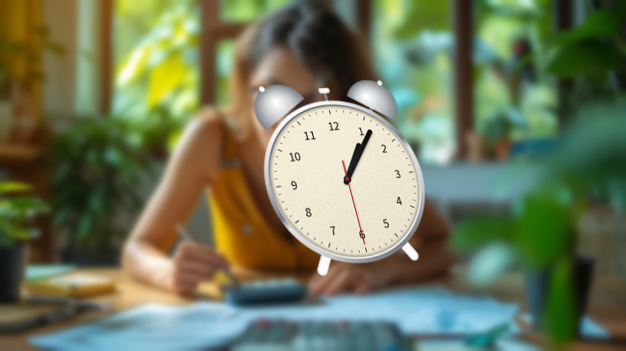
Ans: 1:06:30
